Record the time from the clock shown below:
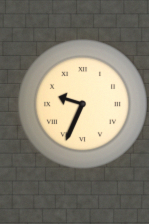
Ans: 9:34
